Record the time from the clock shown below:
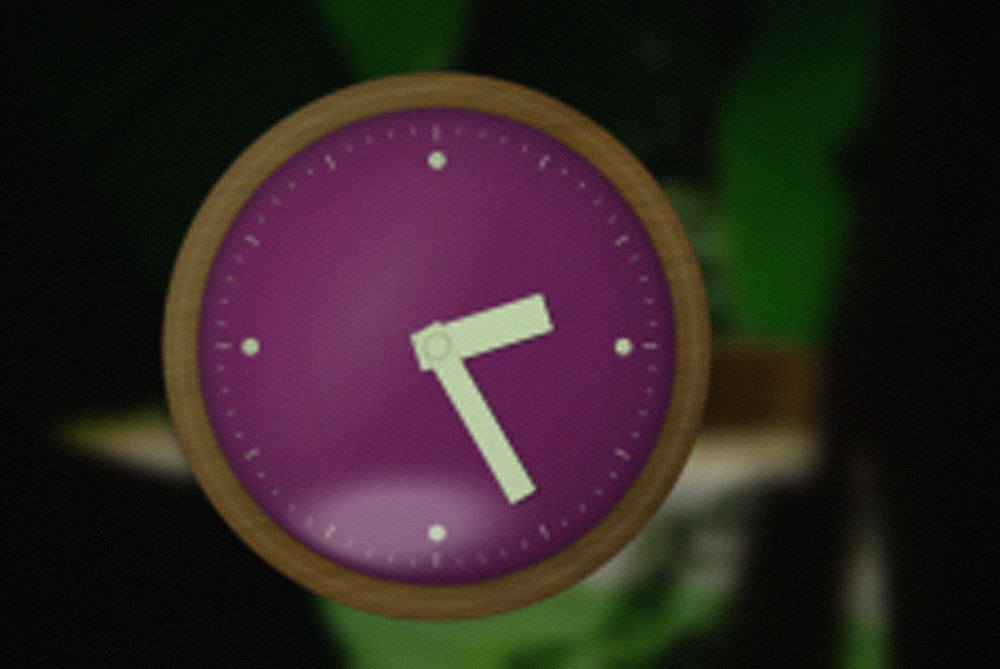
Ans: 2:25
